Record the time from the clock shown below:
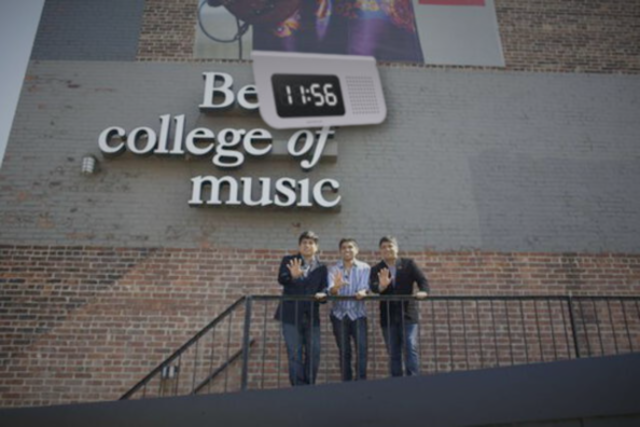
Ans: 11:56
